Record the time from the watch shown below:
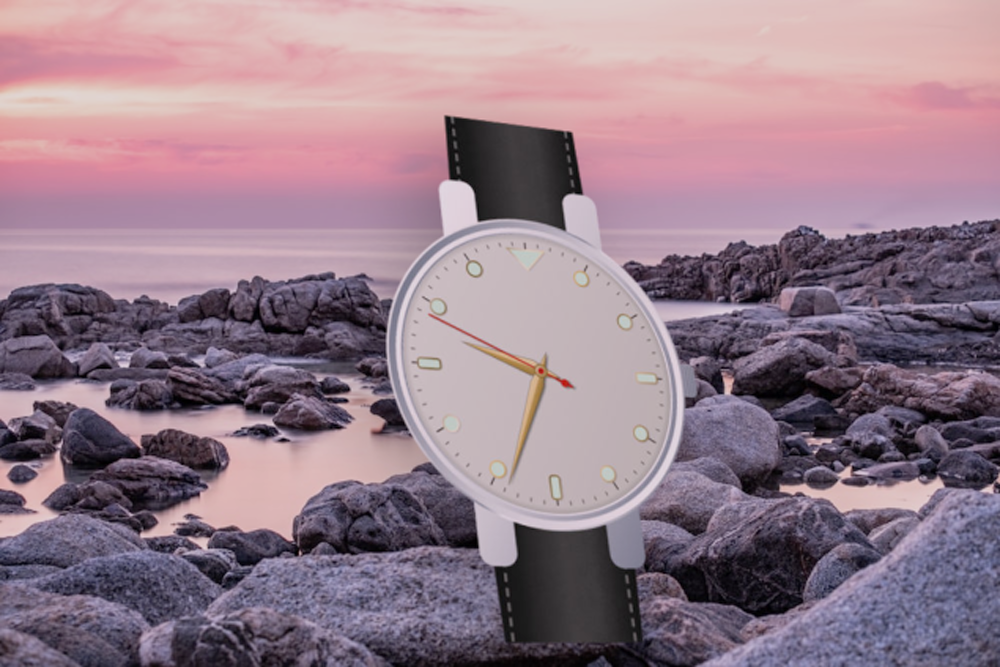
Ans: 9:33:49
